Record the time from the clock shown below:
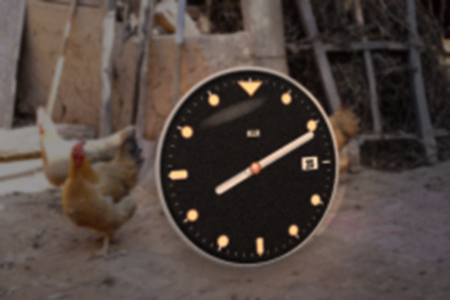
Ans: 8:11
